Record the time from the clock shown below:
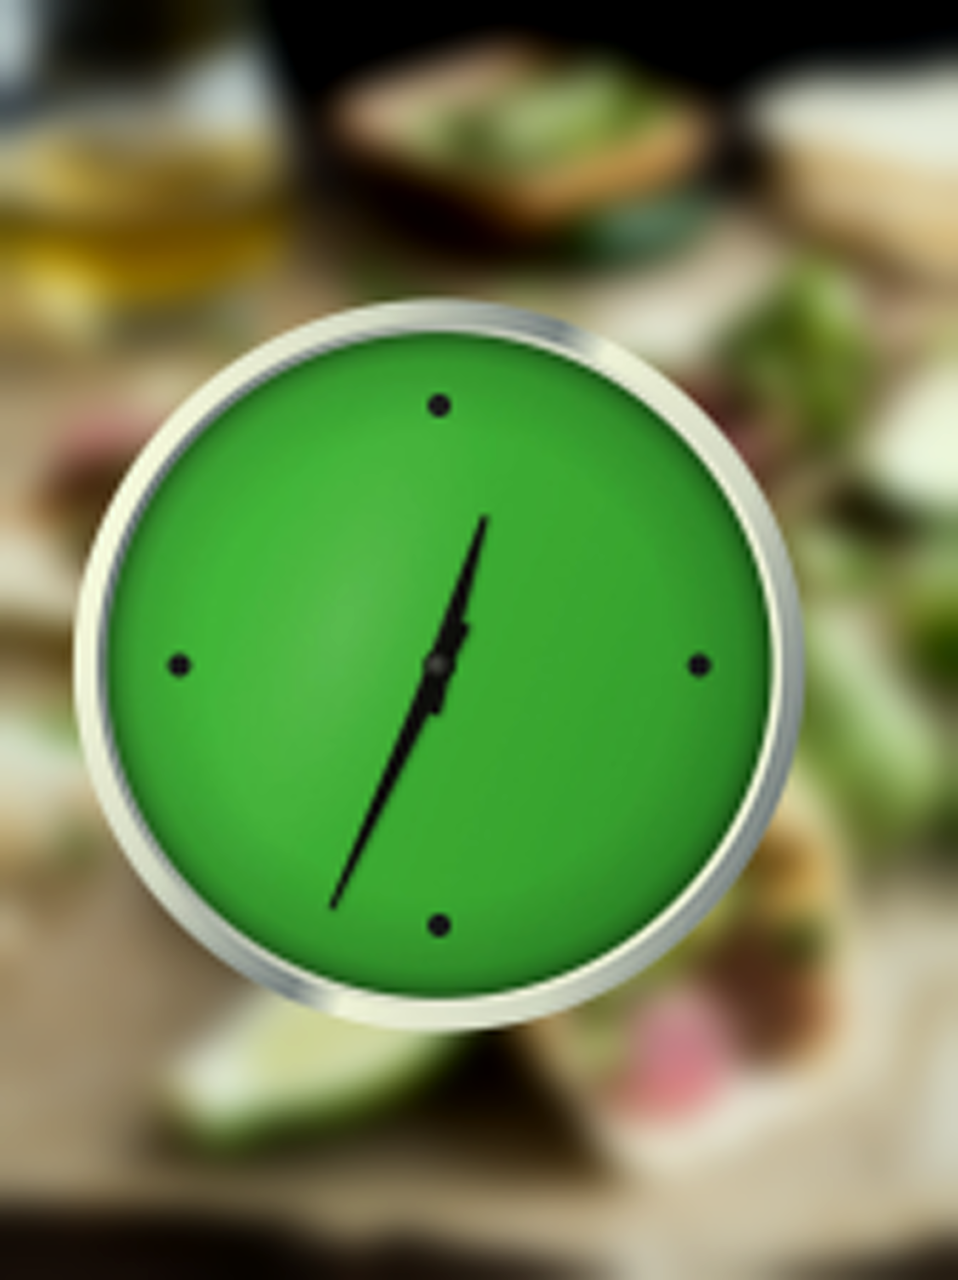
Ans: 12:34
